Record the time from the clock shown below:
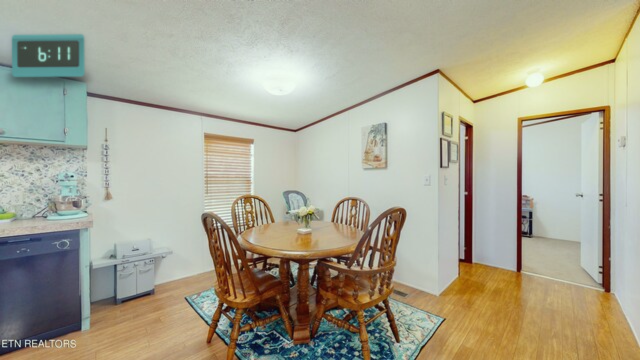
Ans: 6:11
